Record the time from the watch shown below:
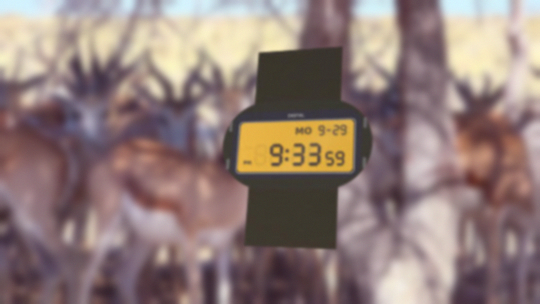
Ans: 9:33:59
